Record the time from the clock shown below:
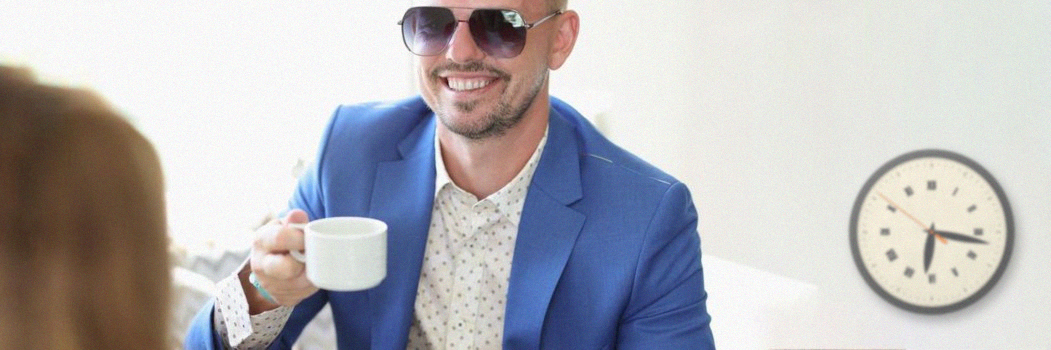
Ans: 6:16:51
